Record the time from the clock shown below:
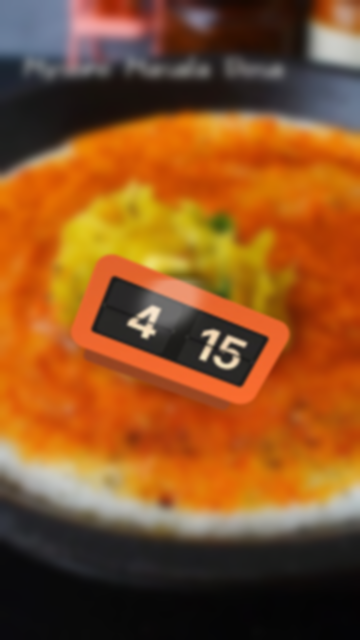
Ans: 4:15
